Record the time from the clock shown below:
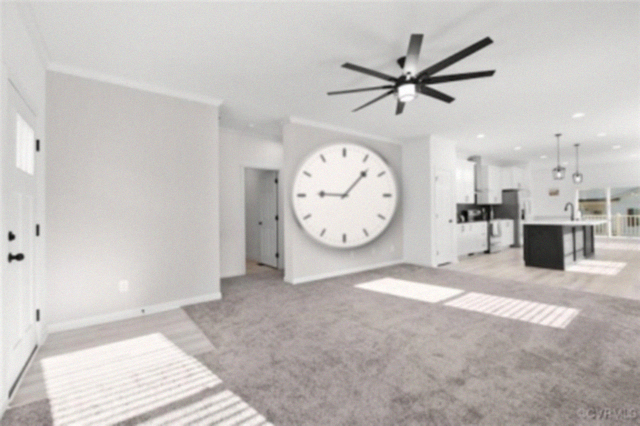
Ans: 9:07
